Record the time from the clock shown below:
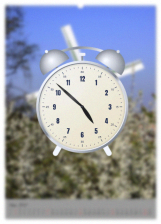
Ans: 4:52
